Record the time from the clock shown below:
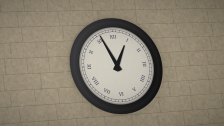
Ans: 12:56
